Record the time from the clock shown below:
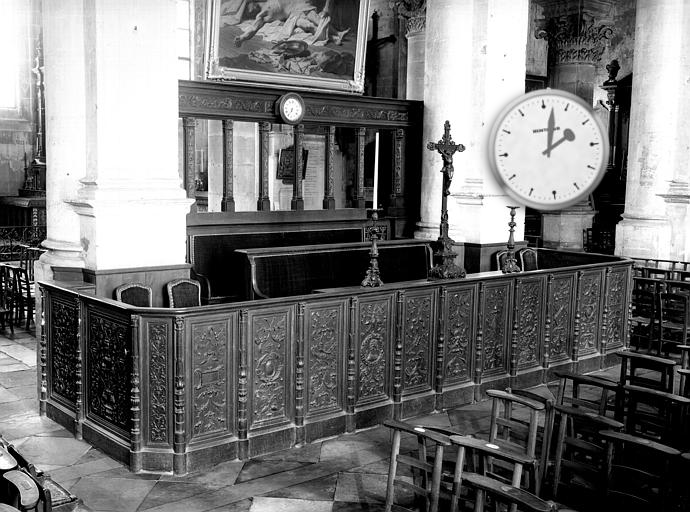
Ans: 2:02
